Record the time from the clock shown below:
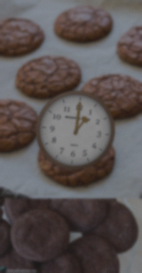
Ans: 1:00
